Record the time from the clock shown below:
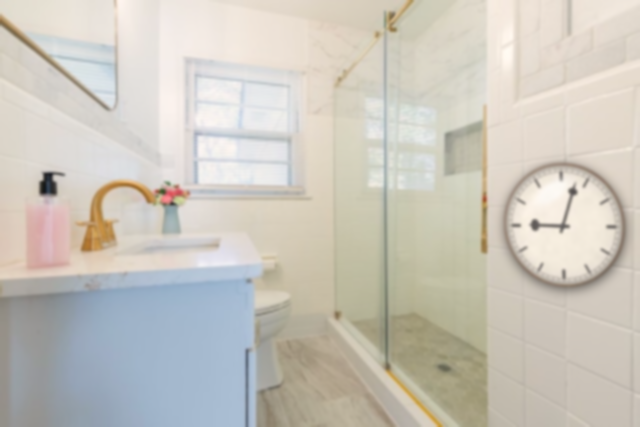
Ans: 9:03
